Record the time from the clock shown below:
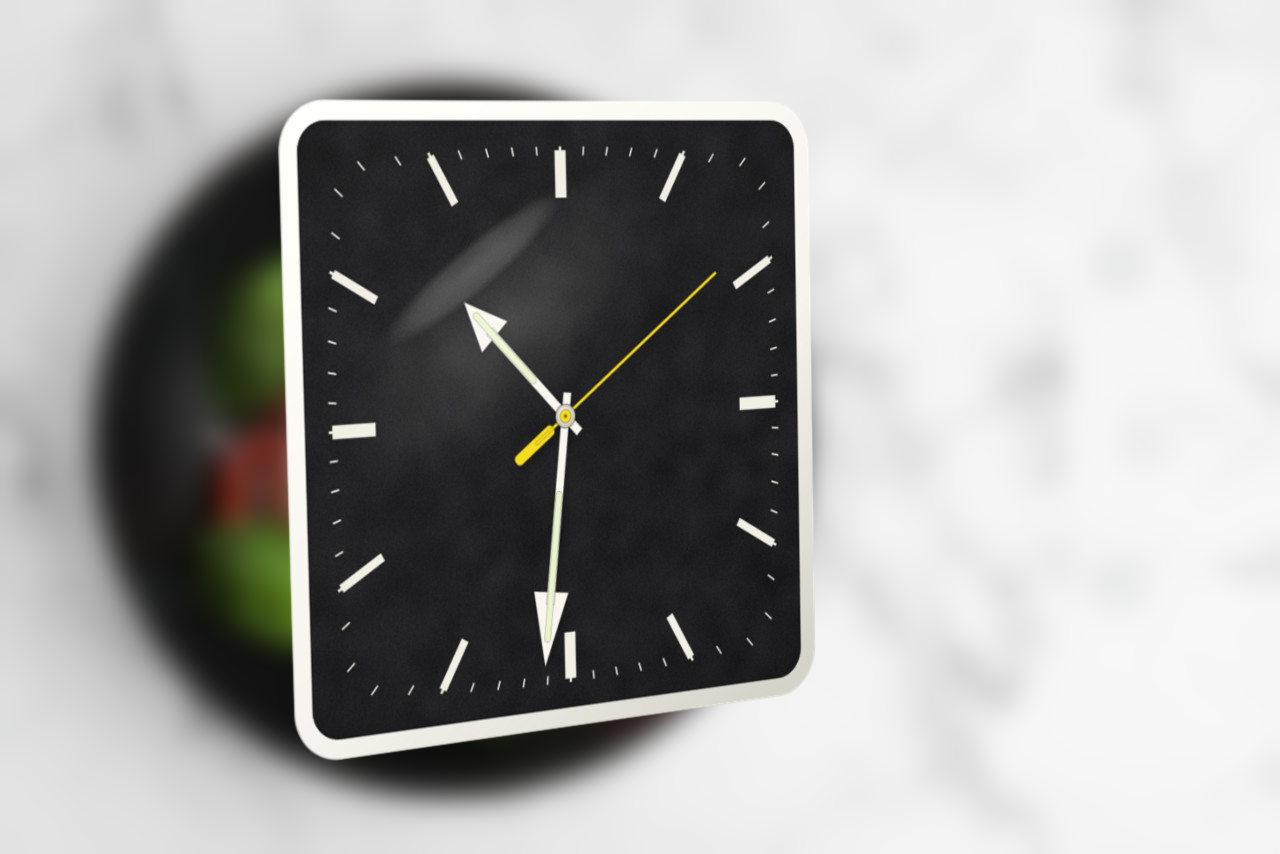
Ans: 10:31:09
